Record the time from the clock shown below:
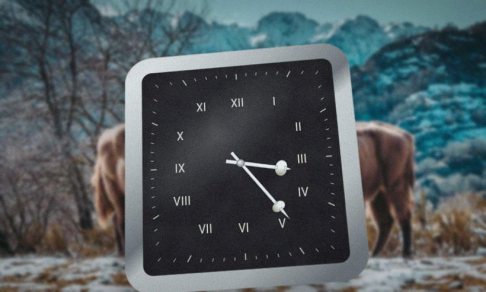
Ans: 3:24
